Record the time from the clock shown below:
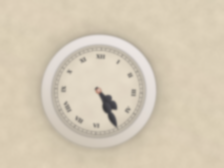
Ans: 4:25
